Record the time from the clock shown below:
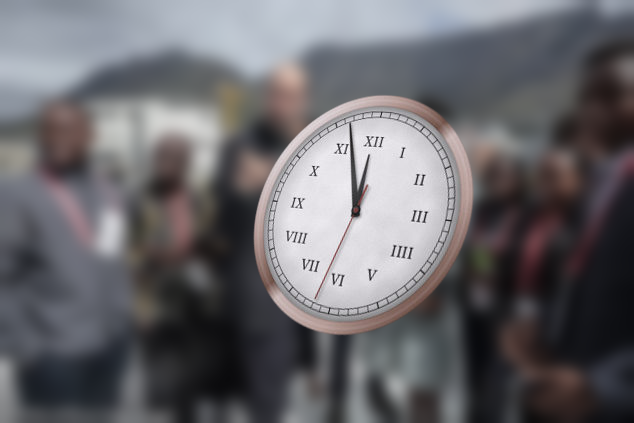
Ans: 11:56:32
